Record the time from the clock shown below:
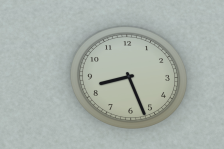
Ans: 8:27
